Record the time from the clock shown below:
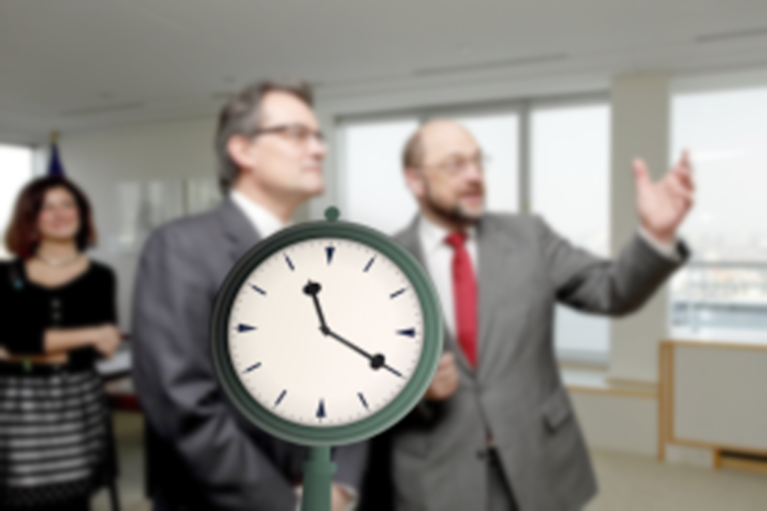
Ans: 11:20
